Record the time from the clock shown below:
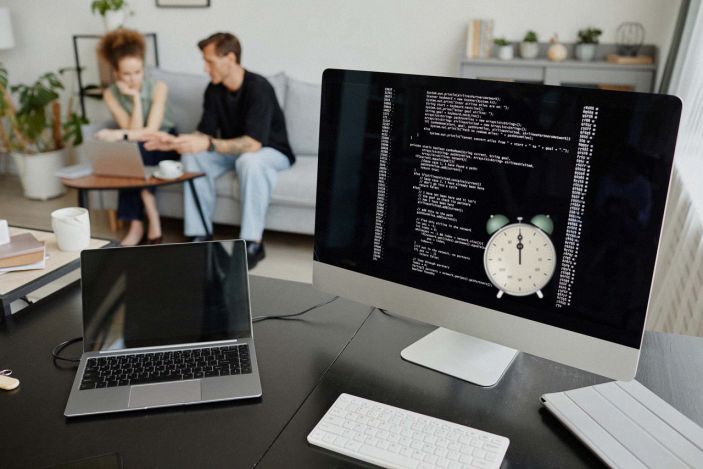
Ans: 12:00
